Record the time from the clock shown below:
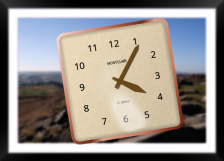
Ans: 4:06
